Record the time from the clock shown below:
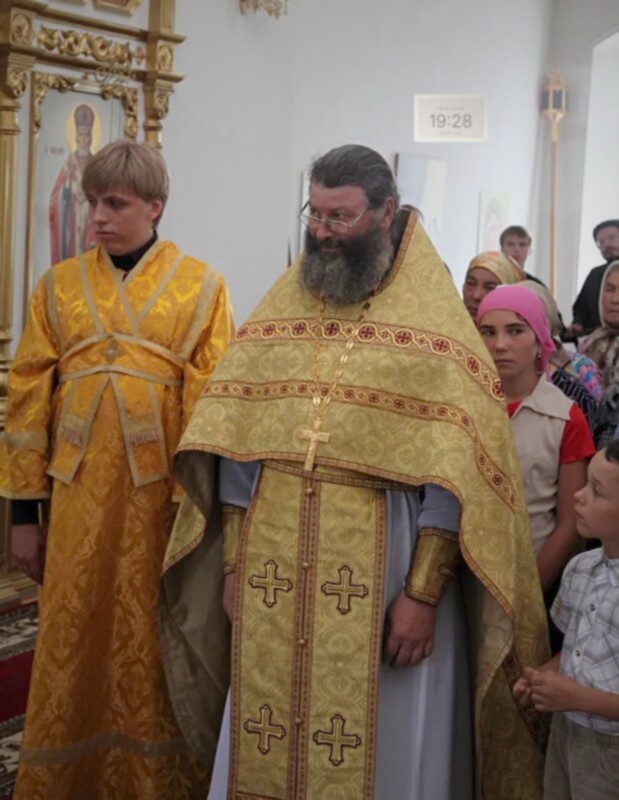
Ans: 19:28
